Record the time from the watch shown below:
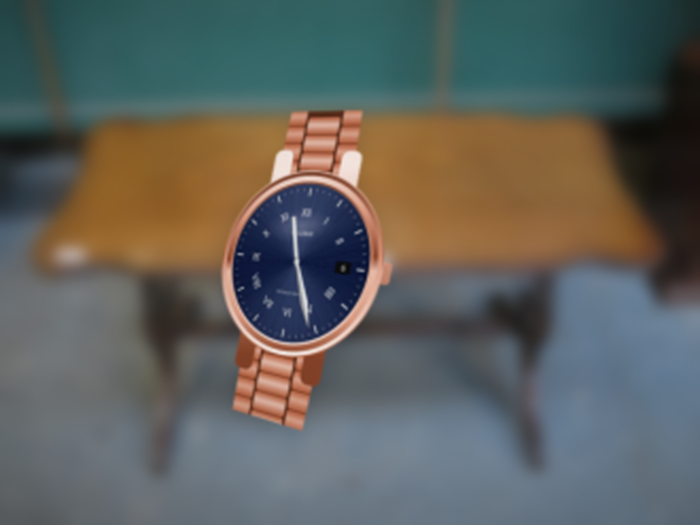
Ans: 11:26
